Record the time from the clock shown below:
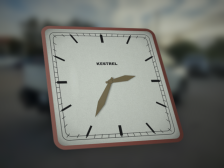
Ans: 2:35
